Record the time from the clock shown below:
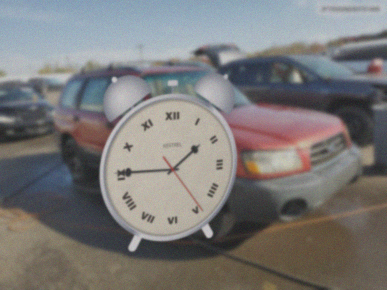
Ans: 1:45:24
